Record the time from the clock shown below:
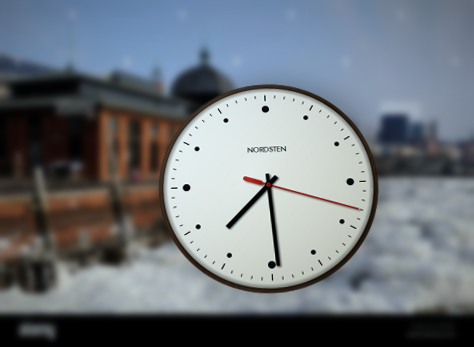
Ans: 7:29:18
